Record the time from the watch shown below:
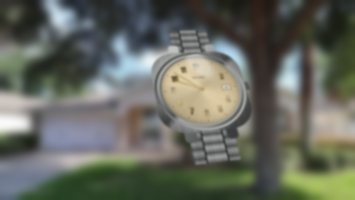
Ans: 9:52
